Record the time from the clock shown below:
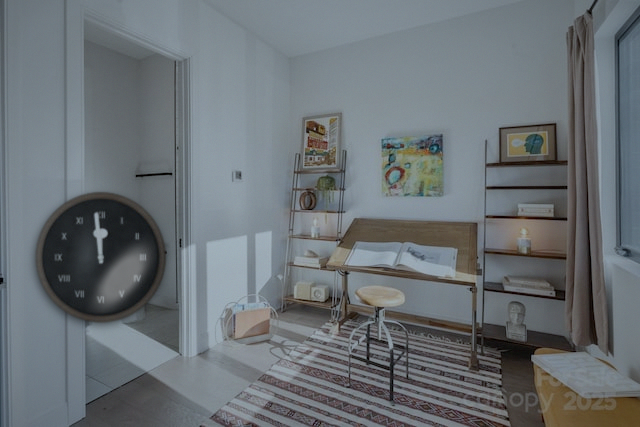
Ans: 11:59
